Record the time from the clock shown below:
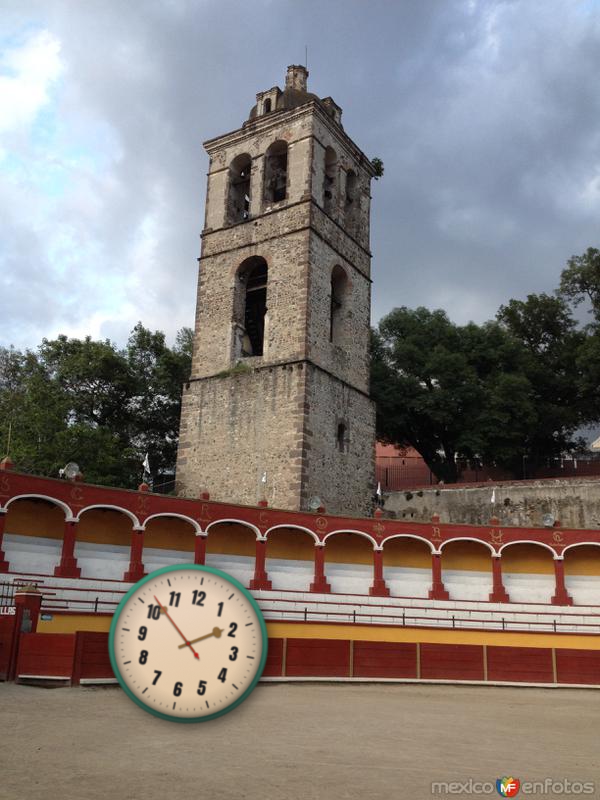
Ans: 1:51:52
